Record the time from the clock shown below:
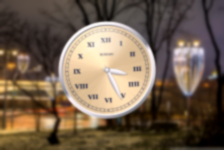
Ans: 3:26
